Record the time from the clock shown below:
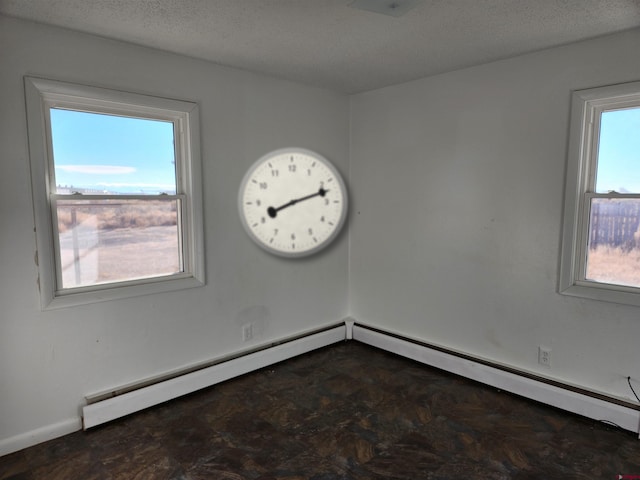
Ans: 8:12
